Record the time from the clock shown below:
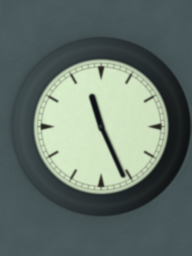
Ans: 11:26
